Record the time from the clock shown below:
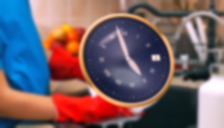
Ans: 4:58
